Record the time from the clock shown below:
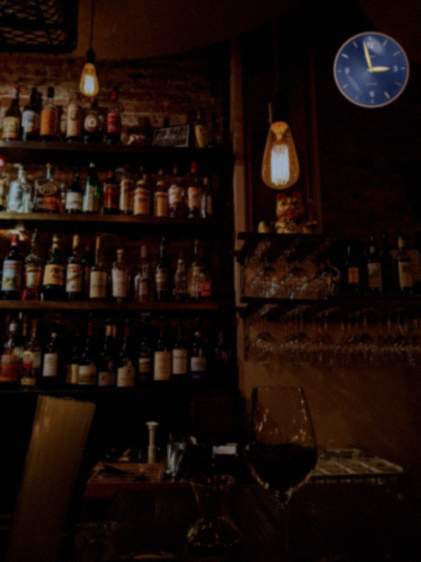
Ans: 2:58
